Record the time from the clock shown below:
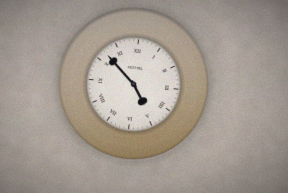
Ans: 4:52
